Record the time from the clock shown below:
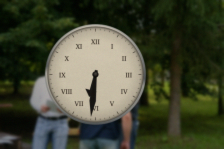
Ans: 6:31
